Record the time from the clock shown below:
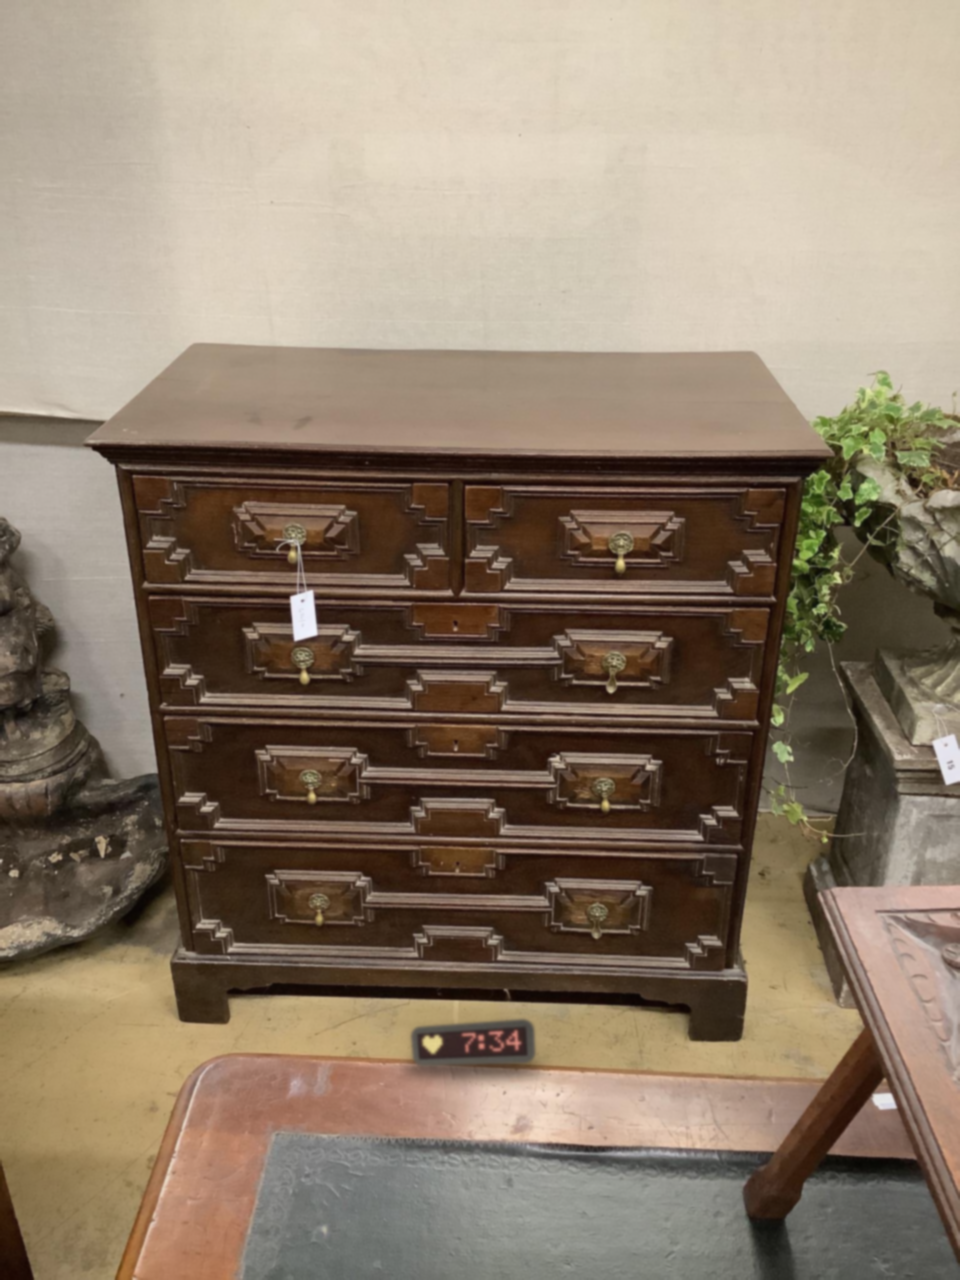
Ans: 7:34
